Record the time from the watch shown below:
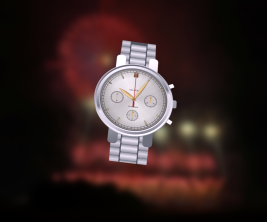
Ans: 10:05
